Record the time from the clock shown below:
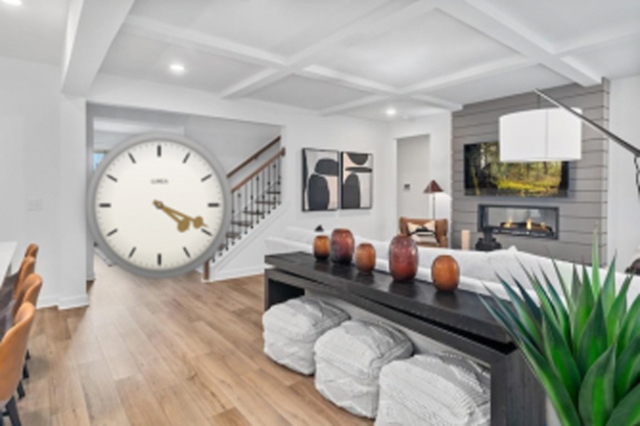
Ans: 4:19
